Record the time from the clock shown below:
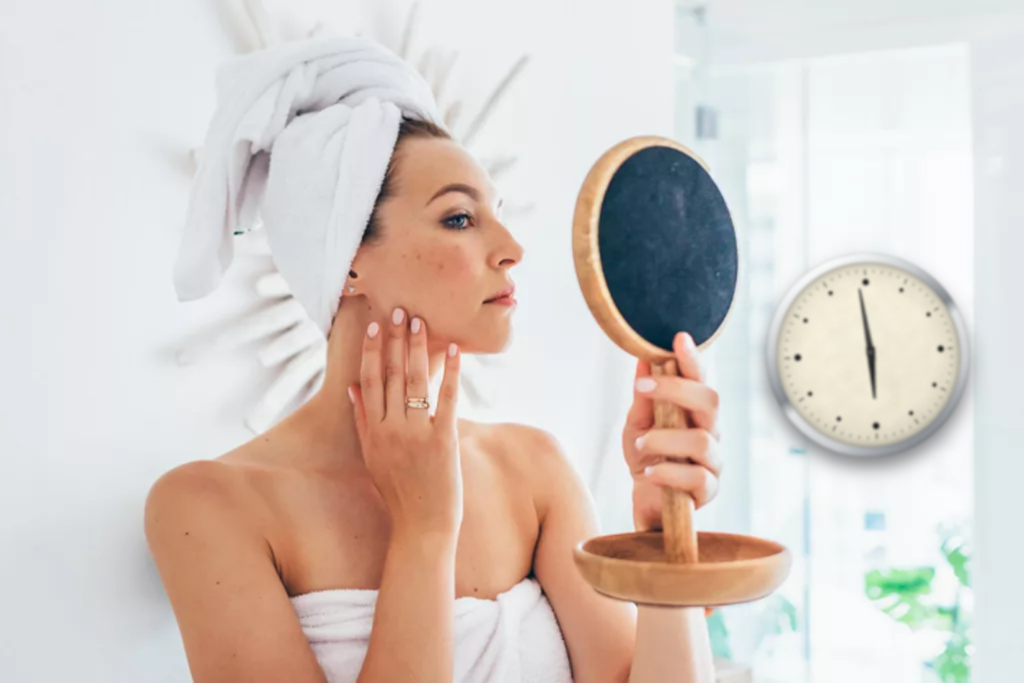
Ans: 5:59
